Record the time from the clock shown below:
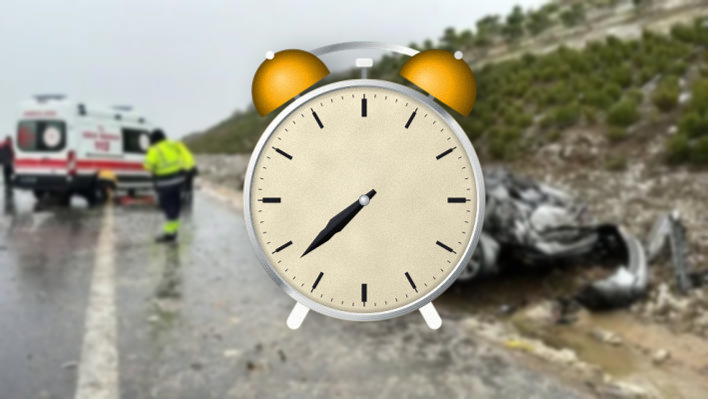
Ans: 7:38
